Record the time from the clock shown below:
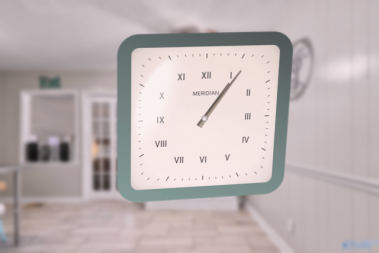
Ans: 1:06
